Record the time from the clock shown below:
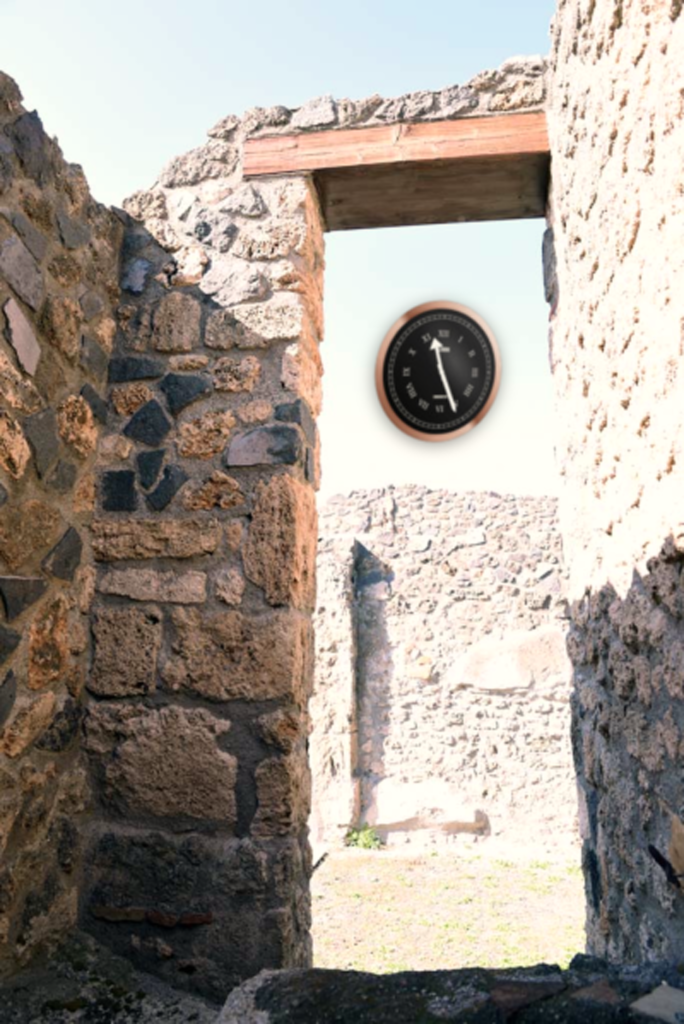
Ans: 11:26
